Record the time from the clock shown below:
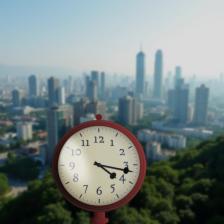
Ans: 4:17
